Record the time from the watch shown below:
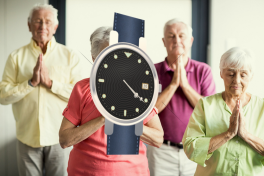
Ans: 4:21
